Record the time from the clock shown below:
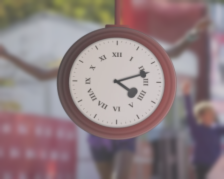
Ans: 4:12
